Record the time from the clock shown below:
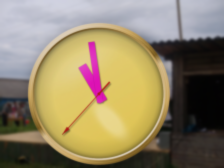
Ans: 10:58:37
